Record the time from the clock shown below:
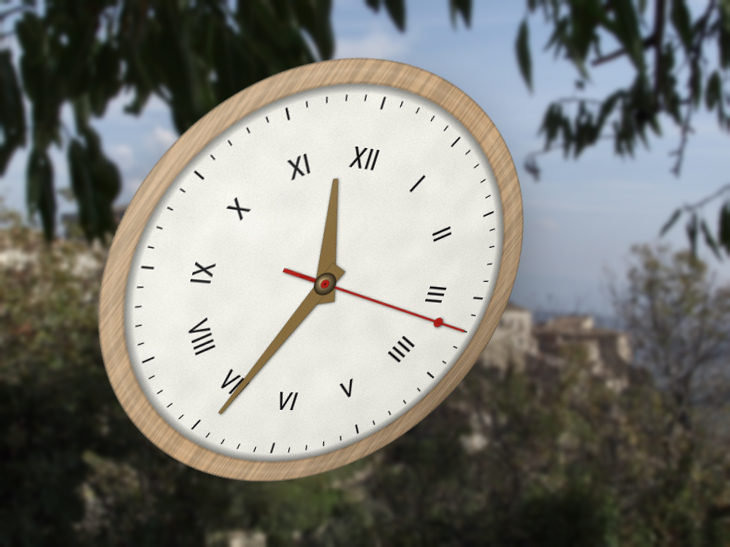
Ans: 11:34:17
